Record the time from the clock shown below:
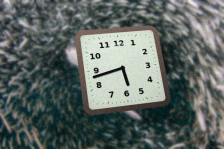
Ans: 5:43
